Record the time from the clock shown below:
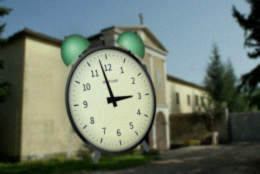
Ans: 2:58
